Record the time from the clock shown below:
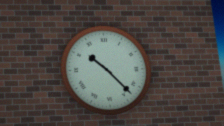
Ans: 10:23
